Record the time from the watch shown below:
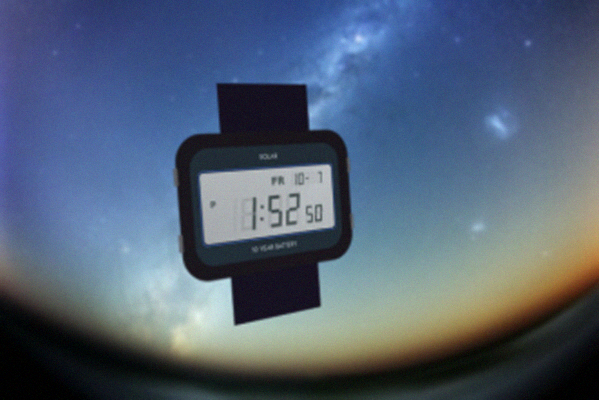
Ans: 1:52:50
